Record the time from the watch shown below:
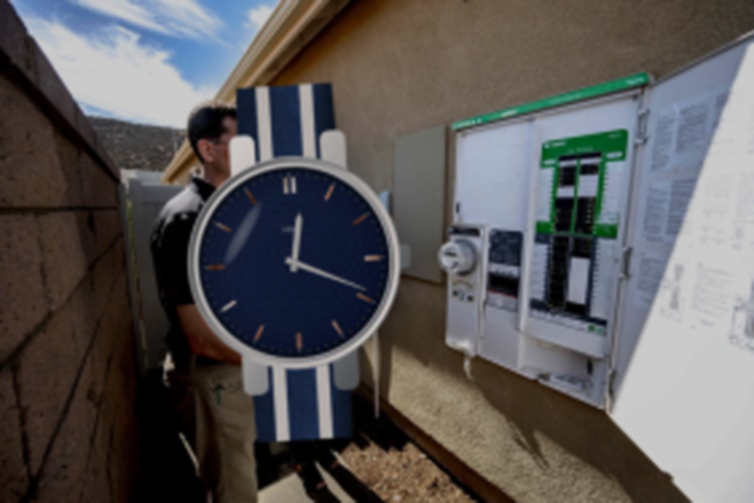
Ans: 12:19
